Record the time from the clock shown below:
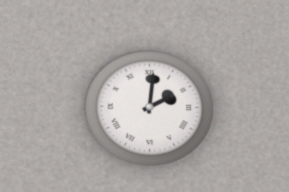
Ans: 2:01
